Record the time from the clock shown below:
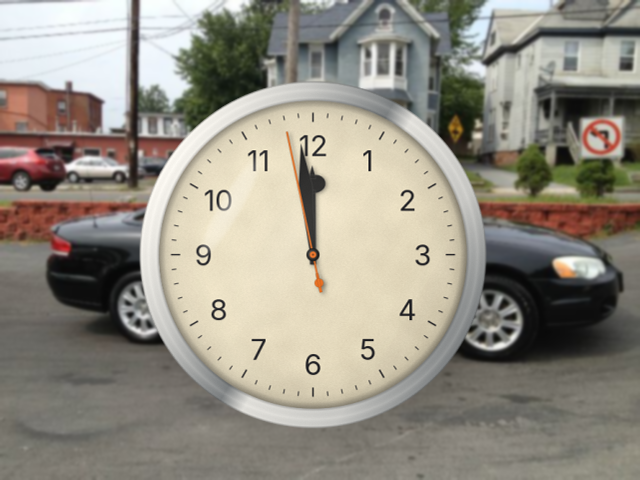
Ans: 11:58:58
